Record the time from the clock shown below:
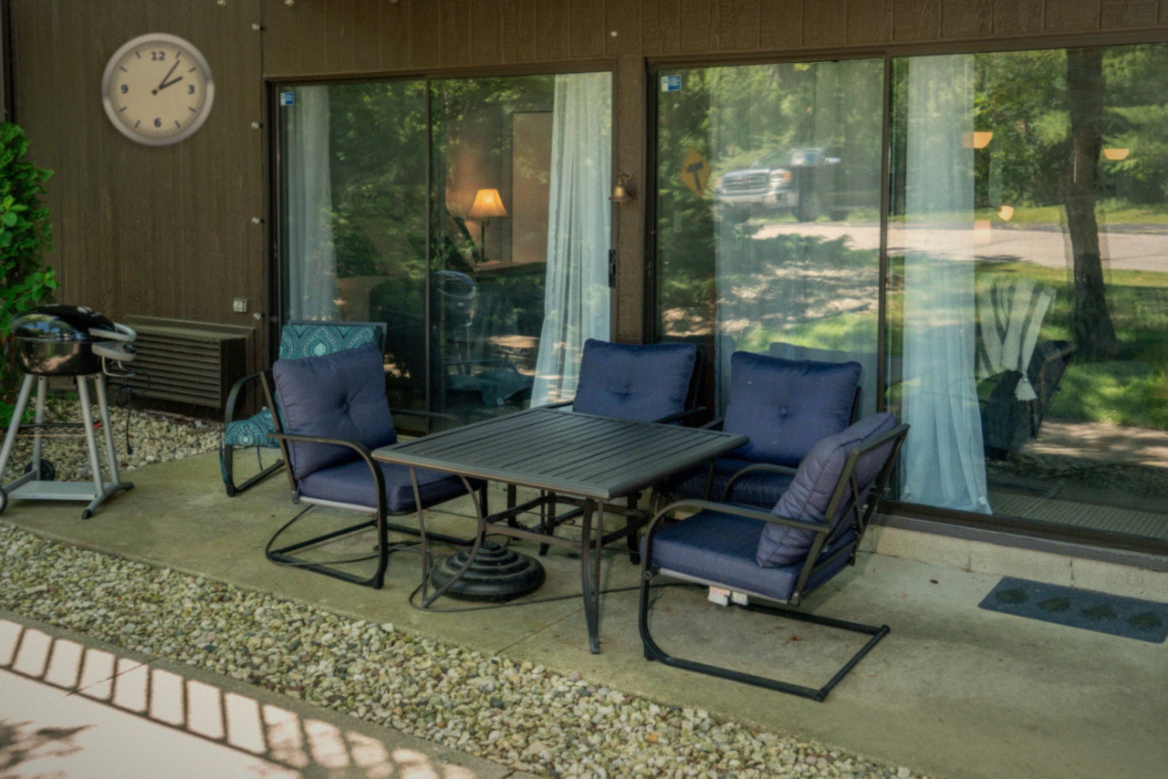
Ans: 2:06
